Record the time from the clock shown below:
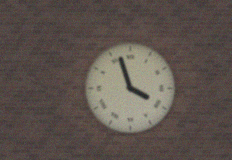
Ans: 3:57
